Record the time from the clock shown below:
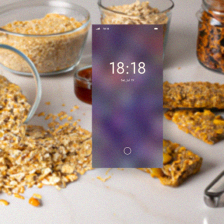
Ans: 18:18
